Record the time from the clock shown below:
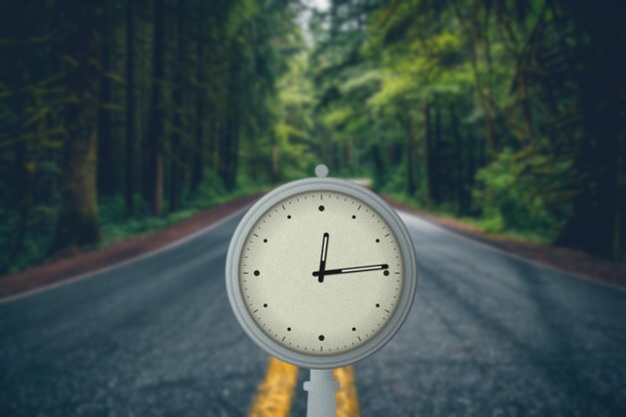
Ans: 12:14
